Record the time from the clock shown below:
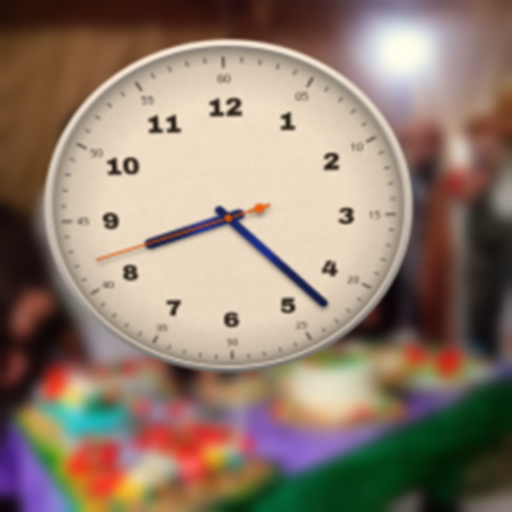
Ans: 8:22:42
